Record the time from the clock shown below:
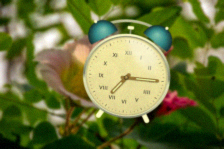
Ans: 7:15
